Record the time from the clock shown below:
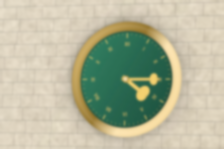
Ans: 4:15
